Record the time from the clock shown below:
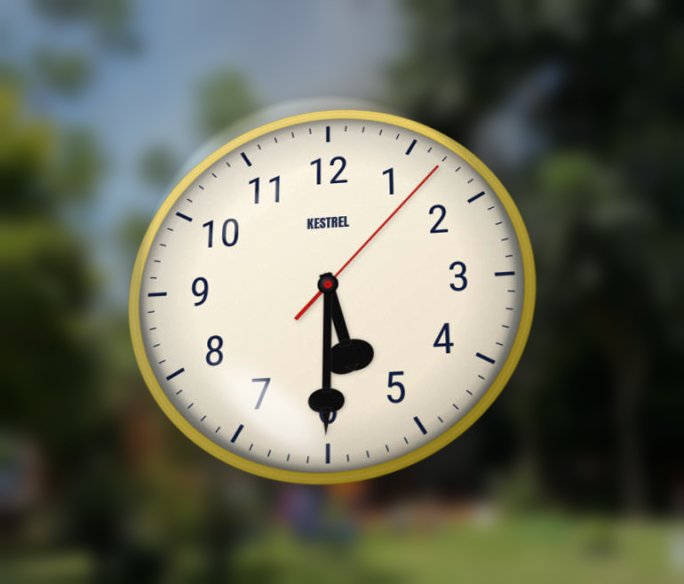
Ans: 5:30:07
